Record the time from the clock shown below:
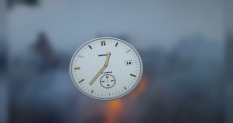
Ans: 12:37
